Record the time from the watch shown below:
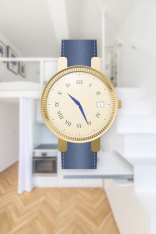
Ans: 10:26
